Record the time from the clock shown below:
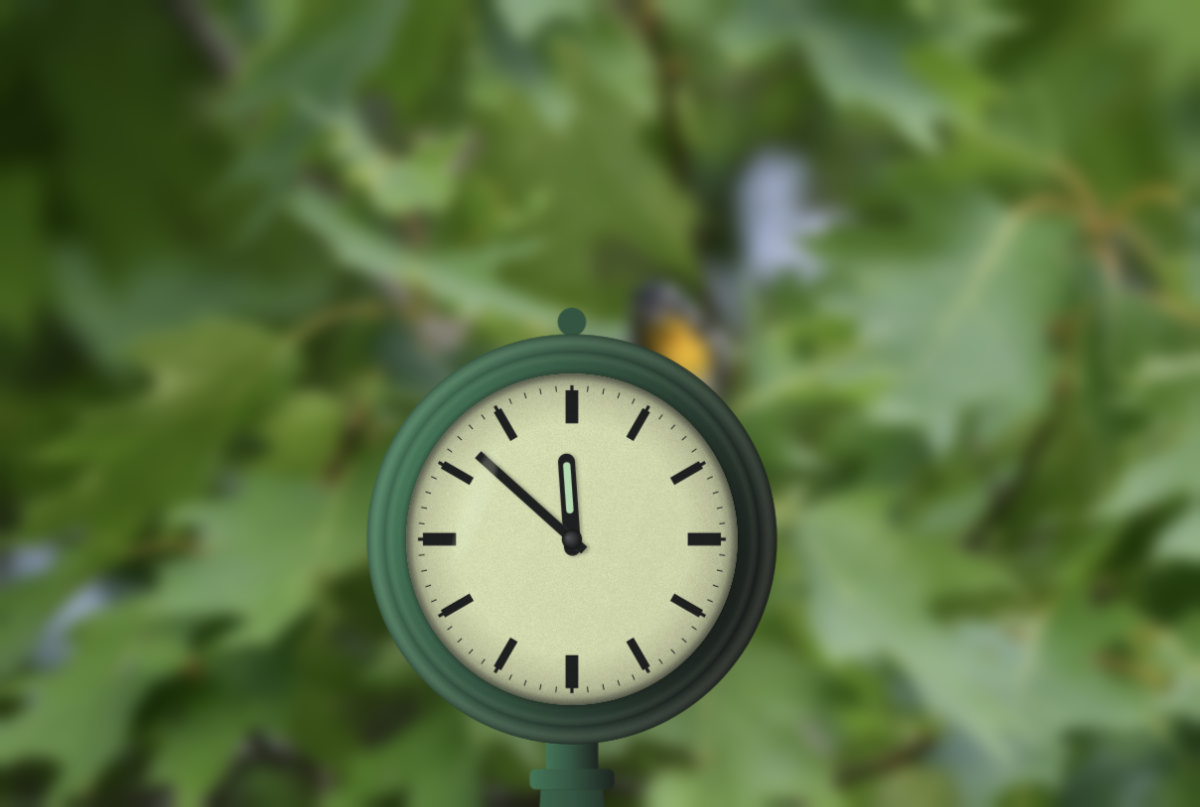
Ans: 11:52
